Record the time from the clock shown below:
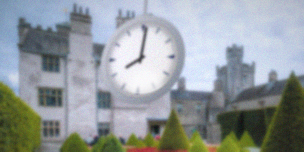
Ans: 8:01
